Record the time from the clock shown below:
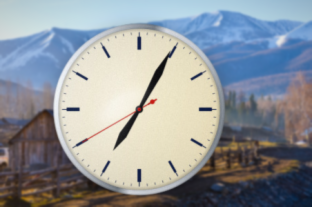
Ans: 7:04:40
